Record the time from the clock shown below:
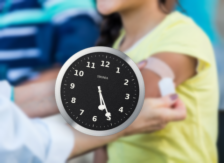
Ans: 5:25
